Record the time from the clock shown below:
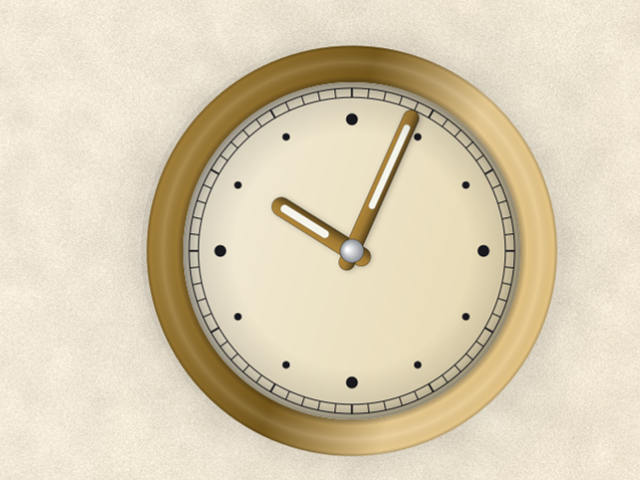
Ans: 10:04
